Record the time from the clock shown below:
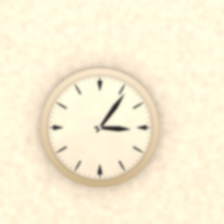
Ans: 3:06
